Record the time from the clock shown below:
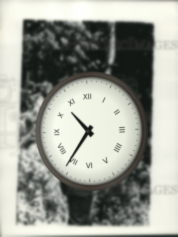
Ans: 10:36
